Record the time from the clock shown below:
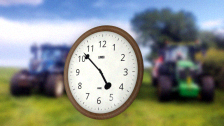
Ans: 4:52
